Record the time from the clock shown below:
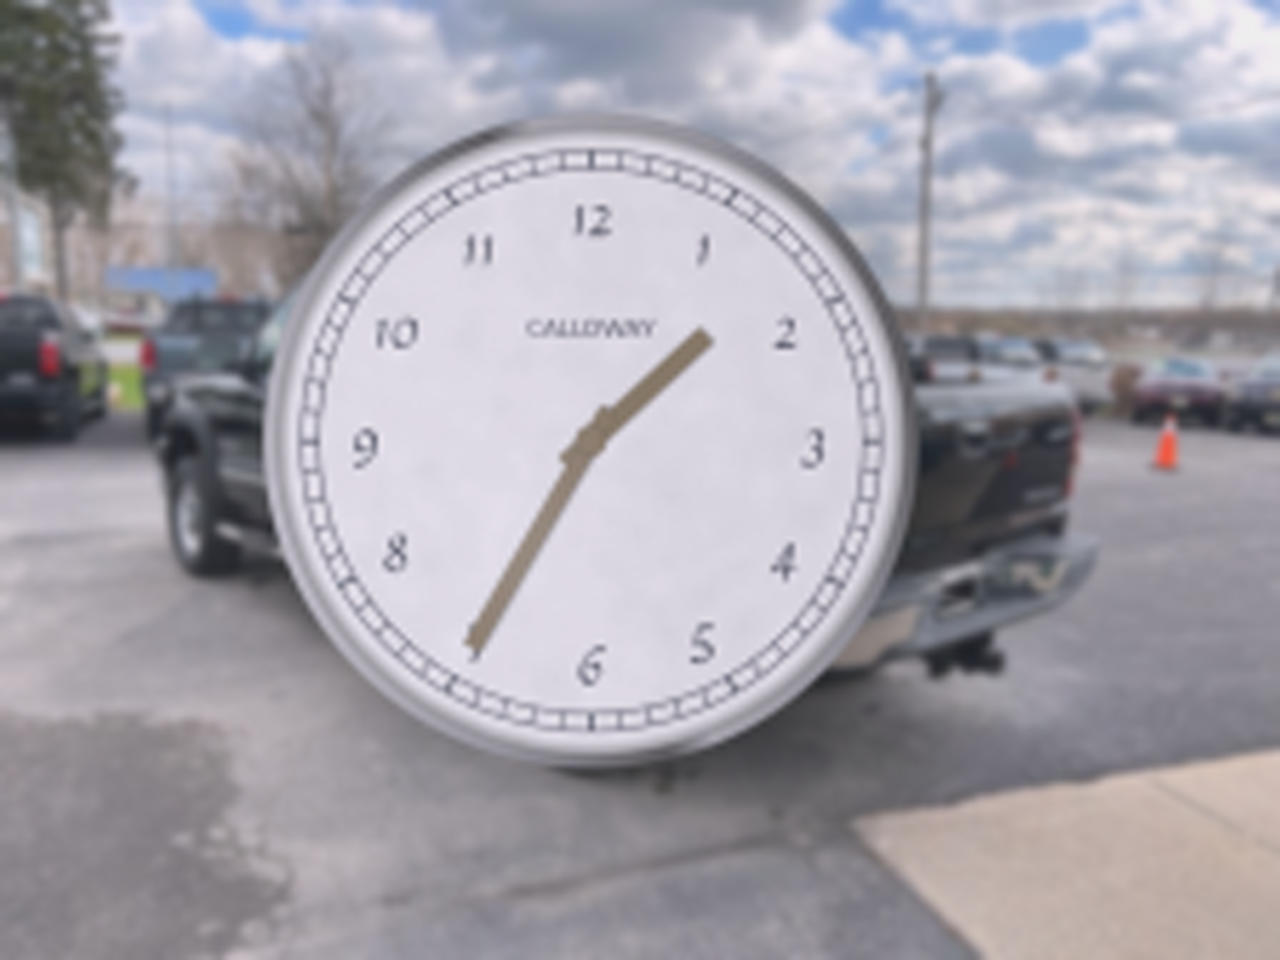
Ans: 1:35
